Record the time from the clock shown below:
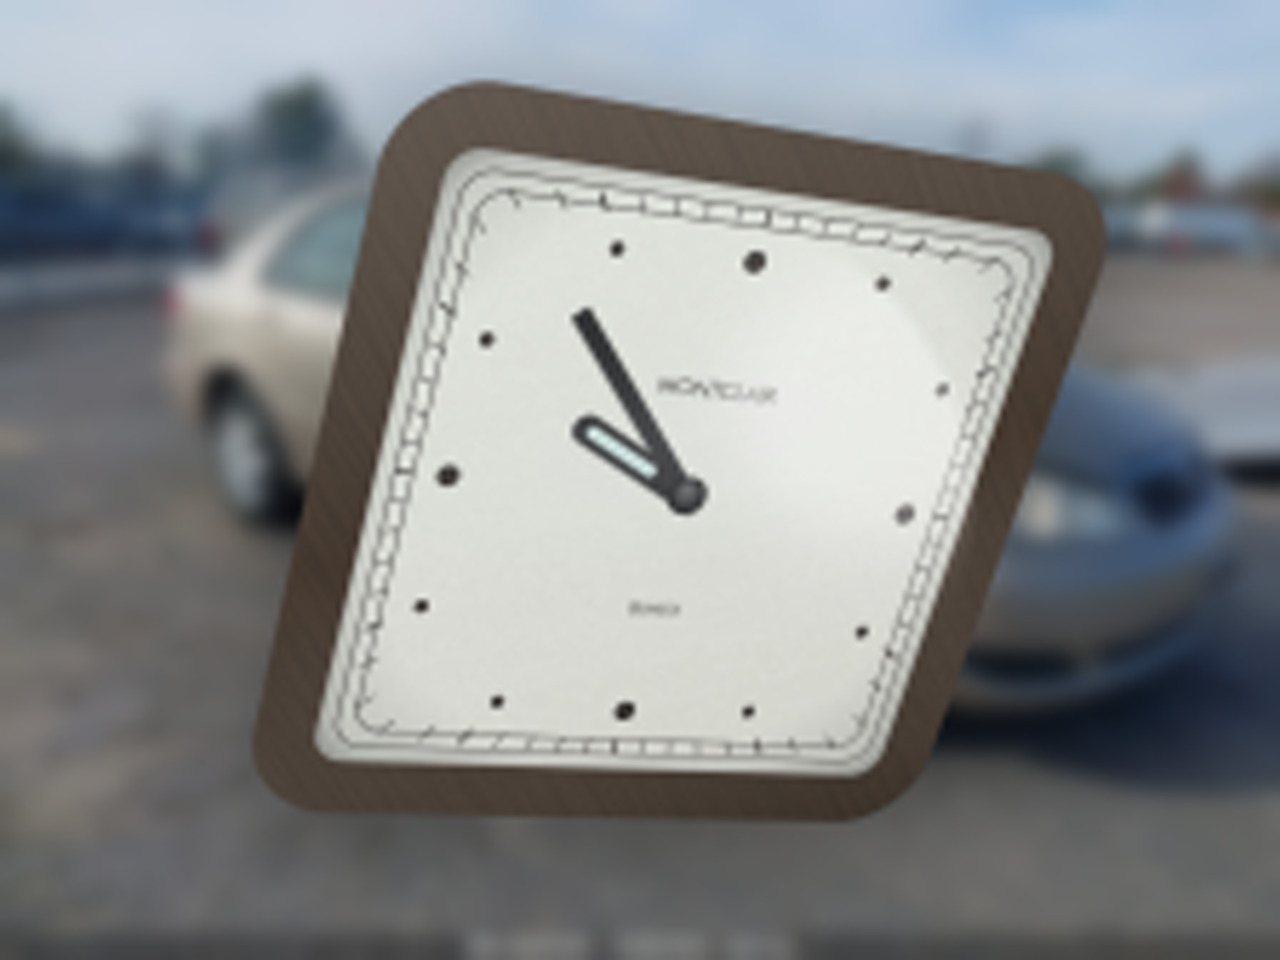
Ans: 9:53
